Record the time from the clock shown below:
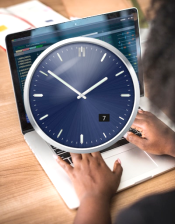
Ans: 1:51
